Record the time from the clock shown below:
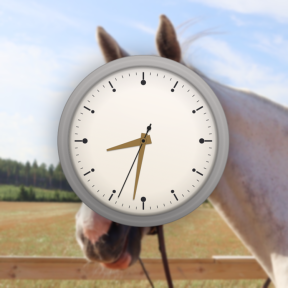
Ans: 8:31:34
